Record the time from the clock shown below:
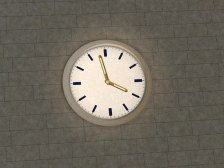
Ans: 3:58
